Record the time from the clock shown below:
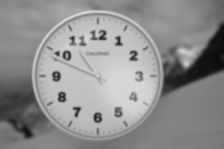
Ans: 10:49
